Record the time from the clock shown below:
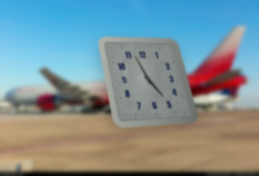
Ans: 4:57
